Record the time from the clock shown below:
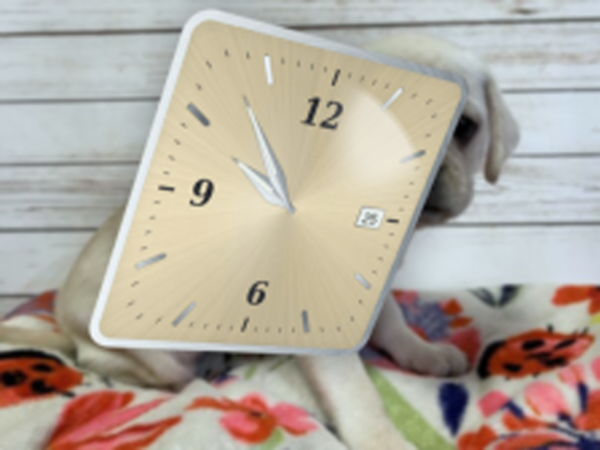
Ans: 9:53
